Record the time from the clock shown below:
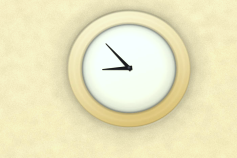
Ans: 8:53
